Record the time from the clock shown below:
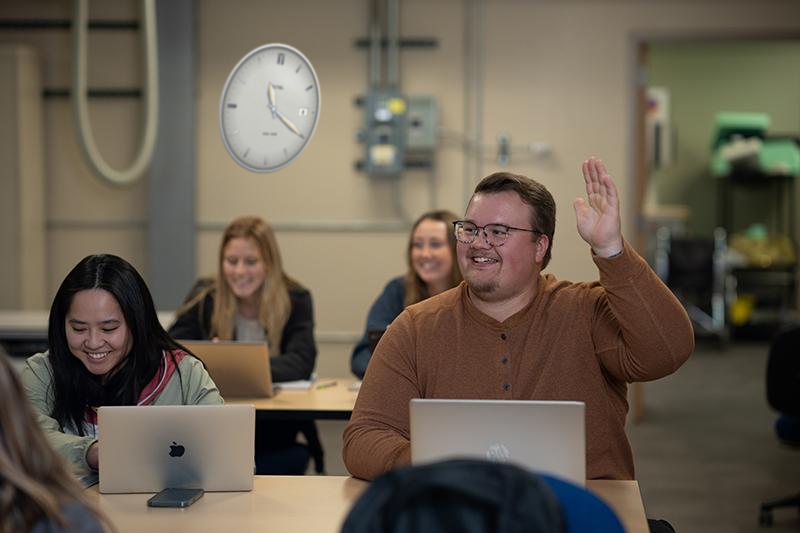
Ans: 11:20
